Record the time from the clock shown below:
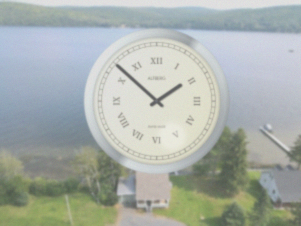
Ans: 1:52
